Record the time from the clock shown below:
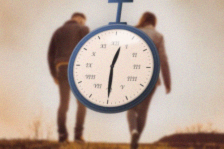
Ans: 12:30
